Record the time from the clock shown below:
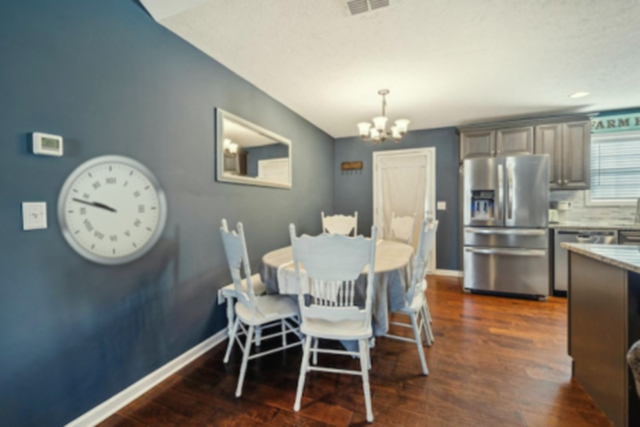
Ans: 9:48
